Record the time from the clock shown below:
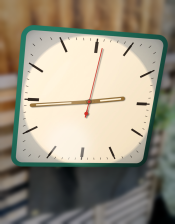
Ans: 2:44:01
